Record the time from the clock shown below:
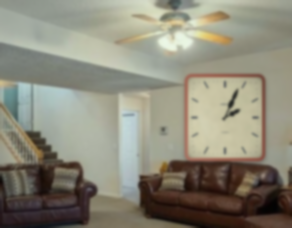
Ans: 2:04
